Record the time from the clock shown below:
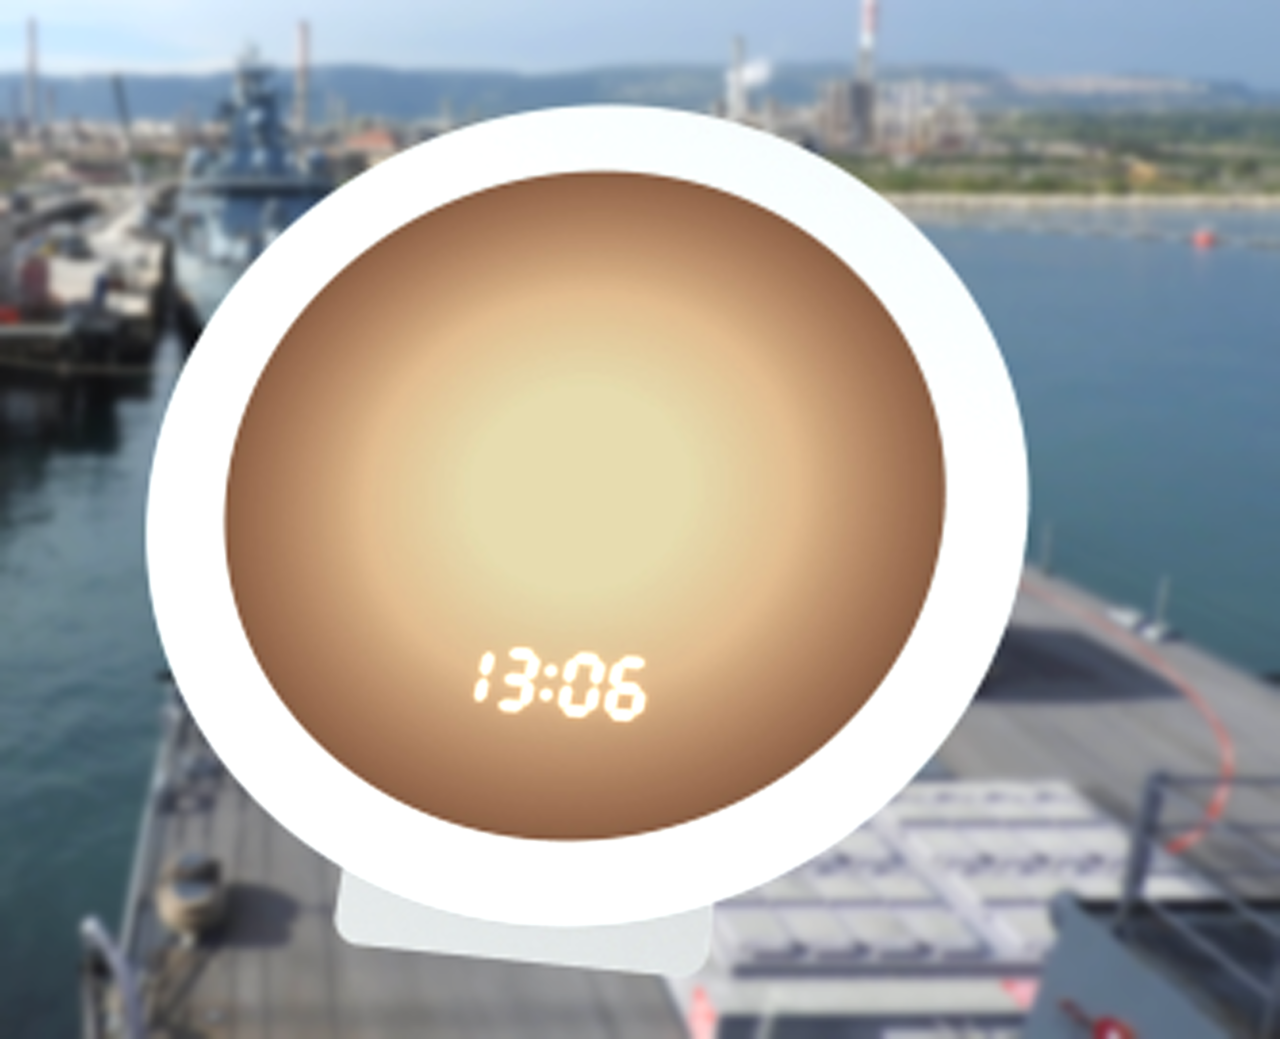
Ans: 13:06
